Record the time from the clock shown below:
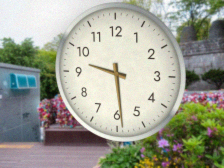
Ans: 9:29
